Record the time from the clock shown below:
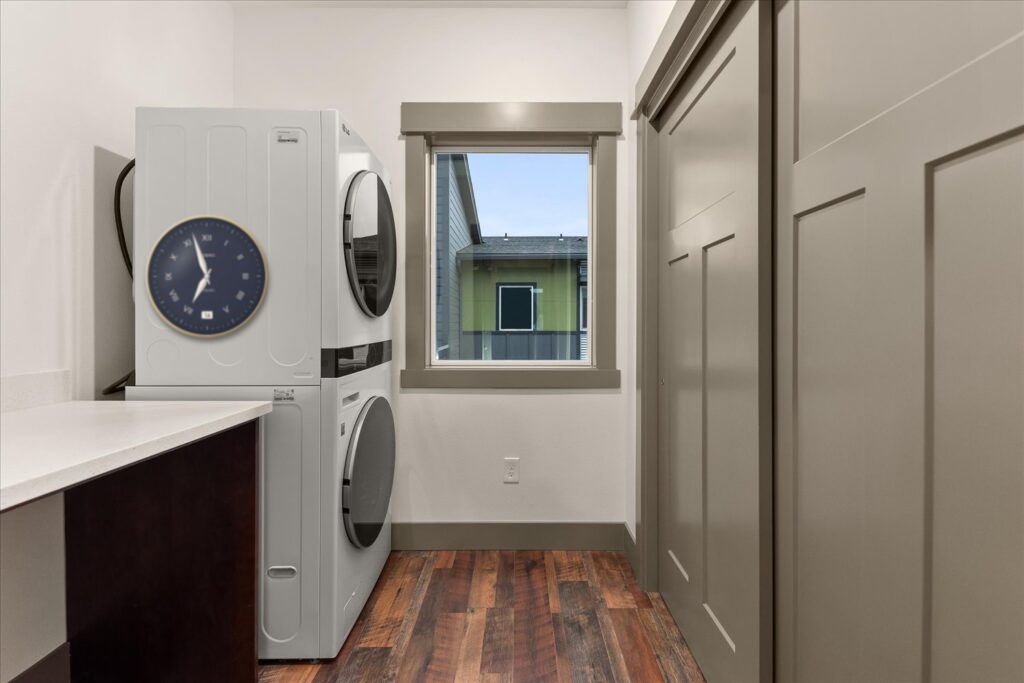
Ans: 6:57
